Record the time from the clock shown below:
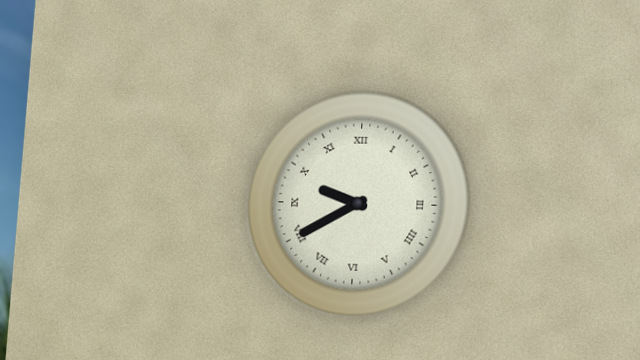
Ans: 9:40
